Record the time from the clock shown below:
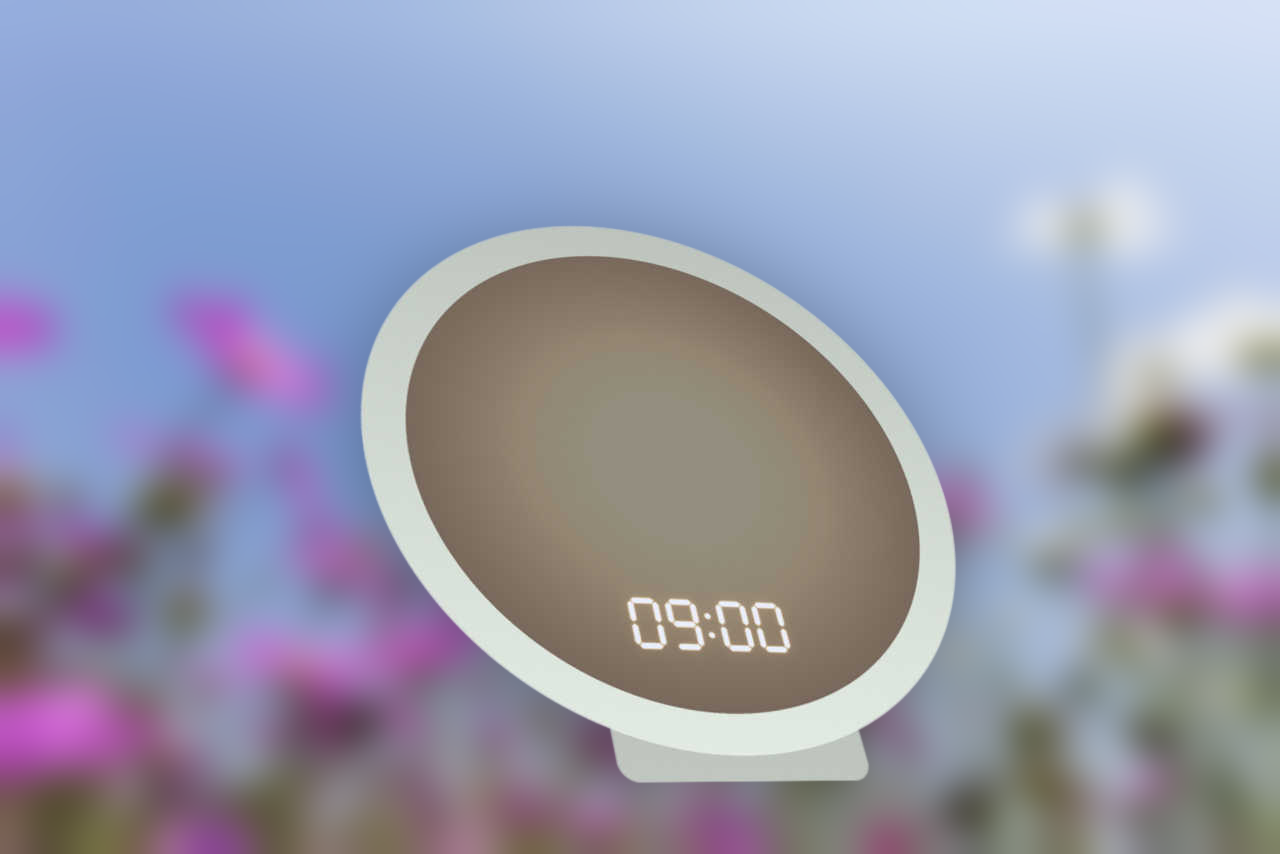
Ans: 9:00
